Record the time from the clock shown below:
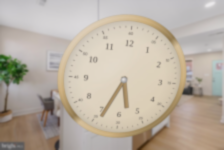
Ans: 5:34
